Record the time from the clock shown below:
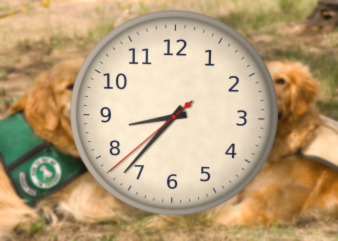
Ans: 8:36:38
